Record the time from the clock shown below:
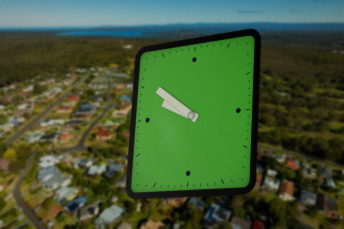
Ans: 9:51
